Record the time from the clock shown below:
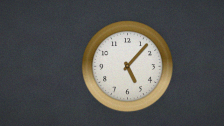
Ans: 5:07
